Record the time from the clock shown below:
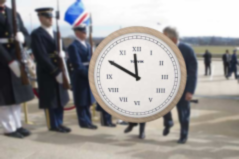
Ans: 11:50
